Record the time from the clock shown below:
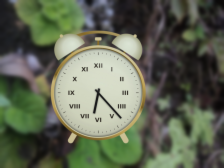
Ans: 6:23
